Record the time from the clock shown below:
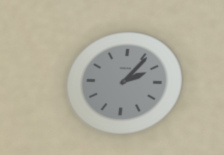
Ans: 2:06
